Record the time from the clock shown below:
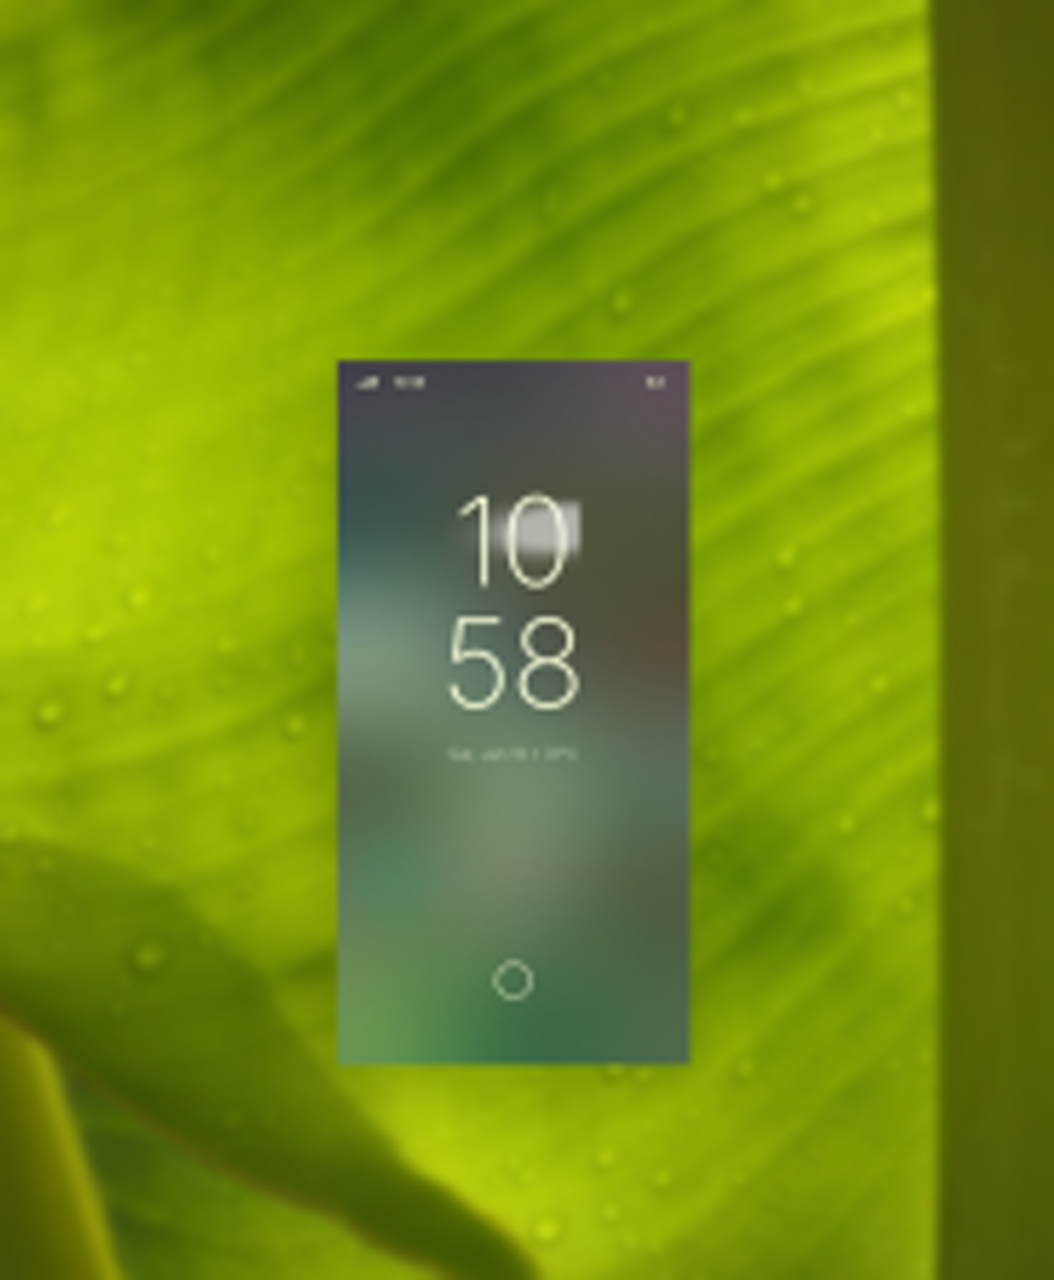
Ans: 10:58
